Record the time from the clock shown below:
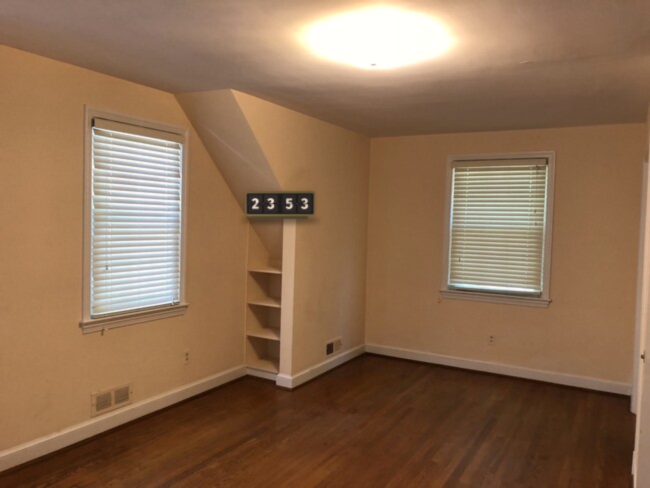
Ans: 23:53
